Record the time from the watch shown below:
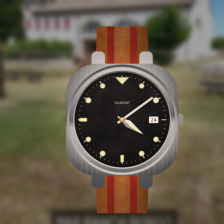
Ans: 4:09
